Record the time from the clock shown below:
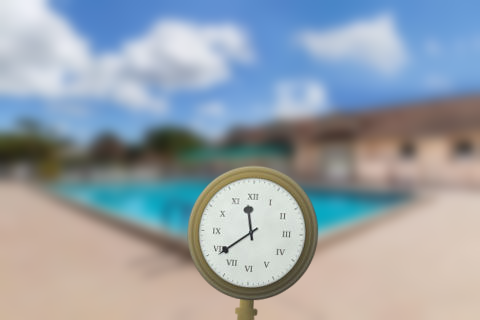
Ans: 11:39
